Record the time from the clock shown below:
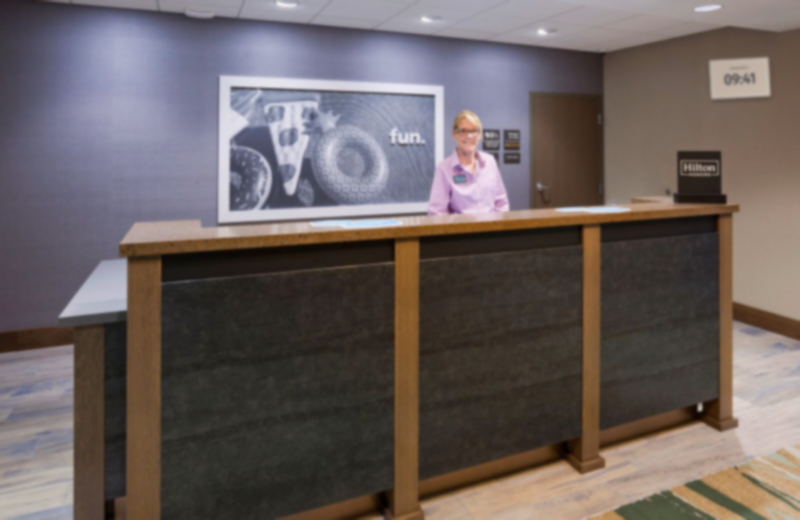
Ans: 9:41
